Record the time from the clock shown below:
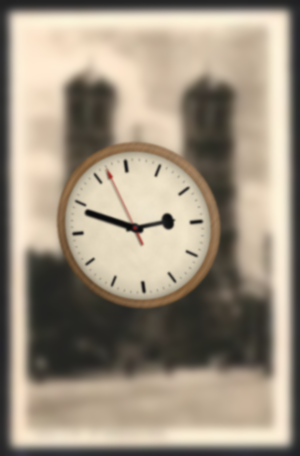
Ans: 2:48:57
